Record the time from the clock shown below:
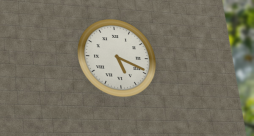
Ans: 5:19
